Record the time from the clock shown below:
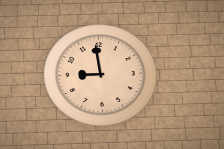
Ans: 8:59
